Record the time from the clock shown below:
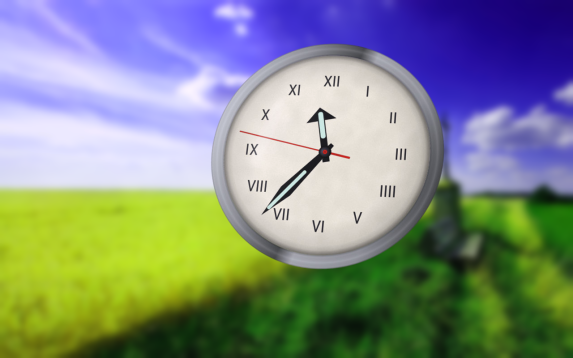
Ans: 11:36:47
